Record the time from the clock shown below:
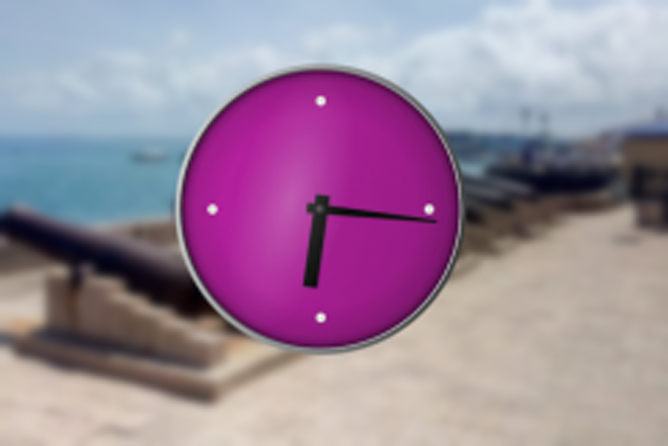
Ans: 6:16
